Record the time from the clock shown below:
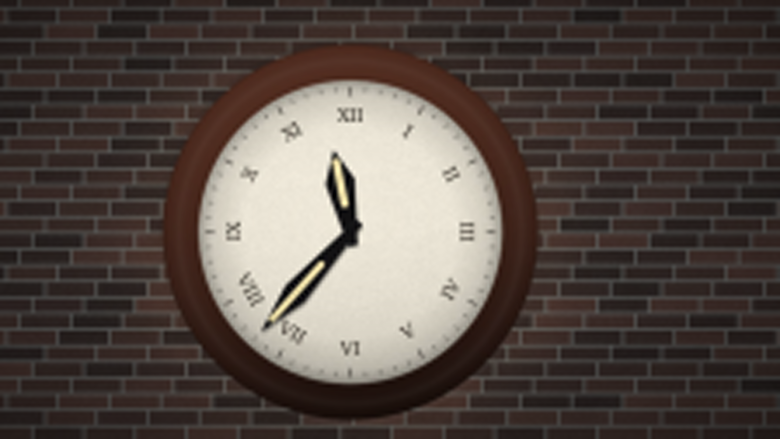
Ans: 11:37
